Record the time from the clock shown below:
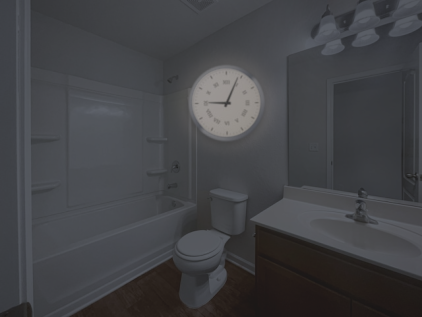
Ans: 9:04
